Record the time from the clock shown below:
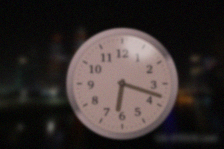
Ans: 6:18
